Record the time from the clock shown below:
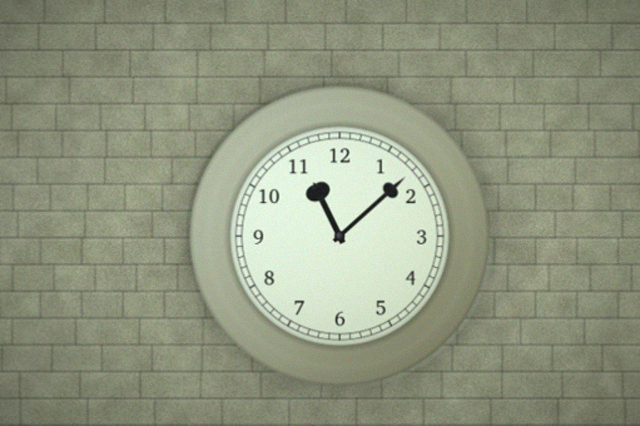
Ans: 11:08
